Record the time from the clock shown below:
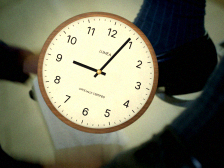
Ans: 9:04
